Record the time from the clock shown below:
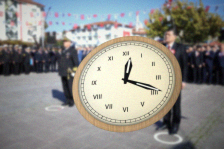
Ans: 12:19
